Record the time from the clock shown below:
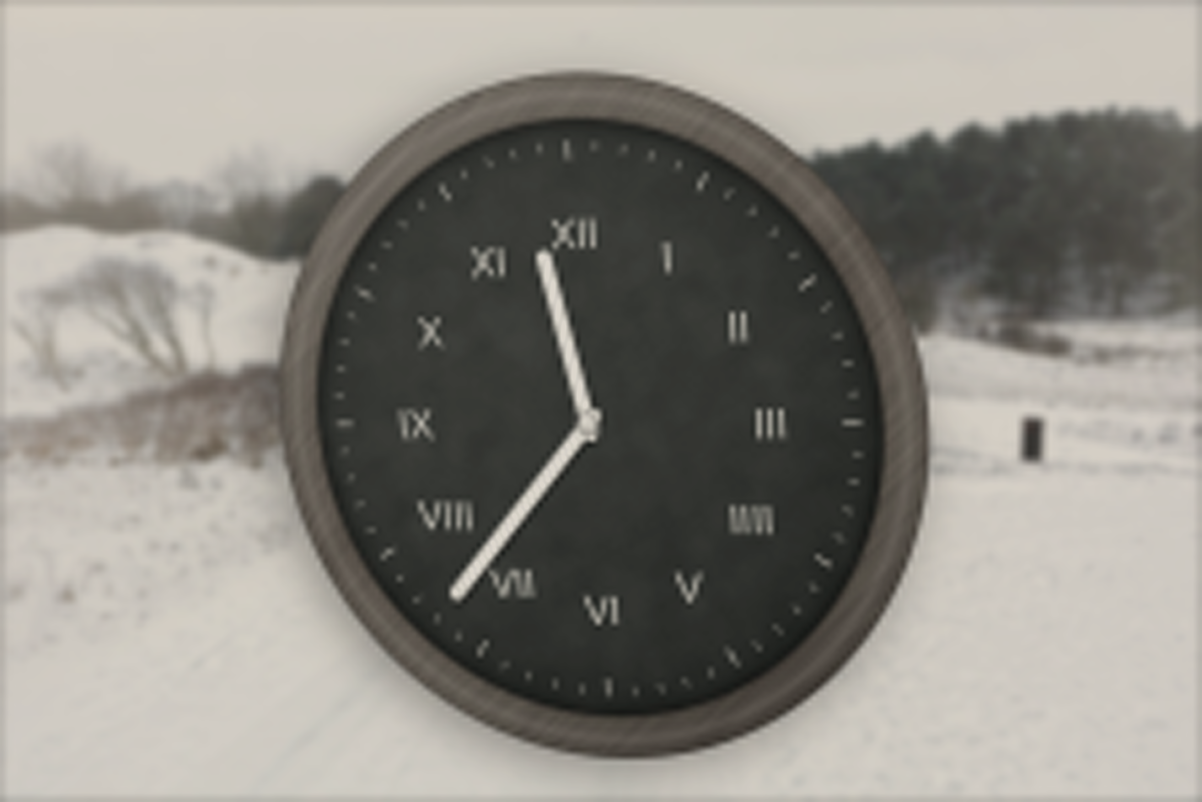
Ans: 11:37
